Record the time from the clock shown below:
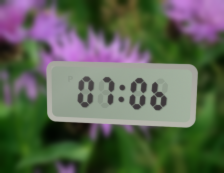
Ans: 7:06
